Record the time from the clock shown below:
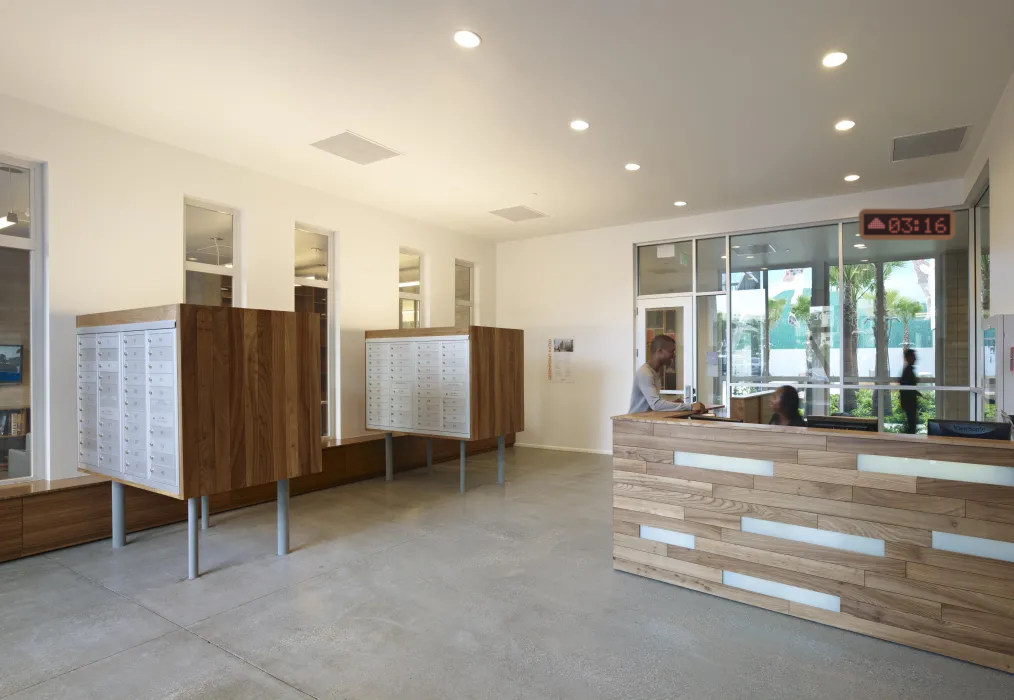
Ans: 3:16
